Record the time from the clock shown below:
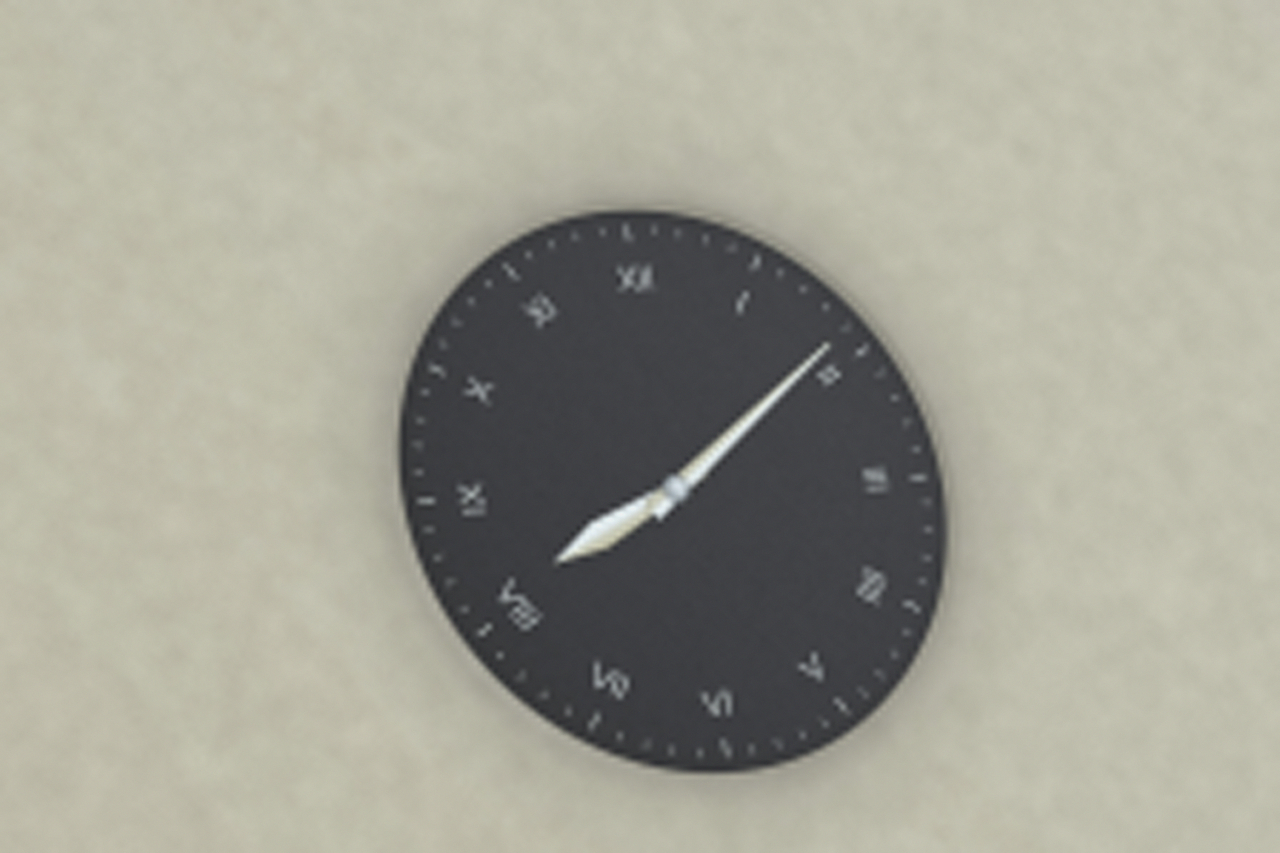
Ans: 8:09
